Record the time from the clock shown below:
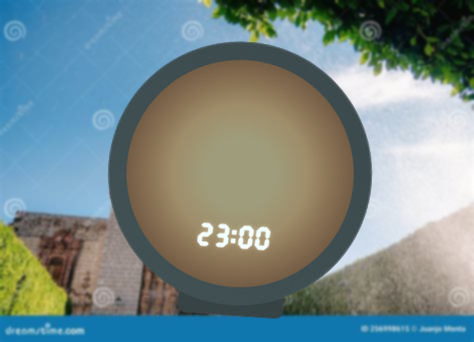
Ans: 23:00
